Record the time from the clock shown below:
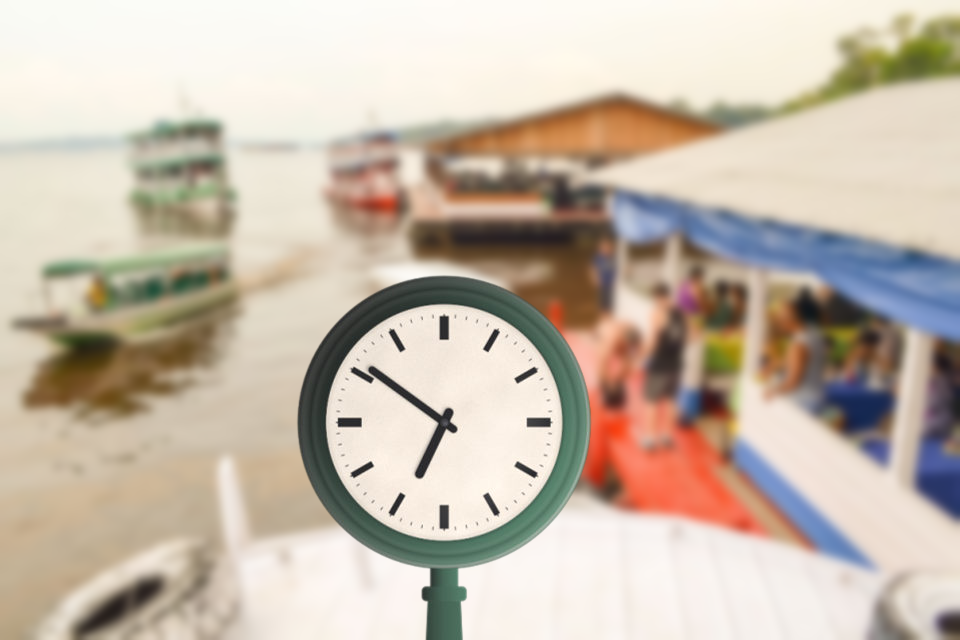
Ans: 6:51
